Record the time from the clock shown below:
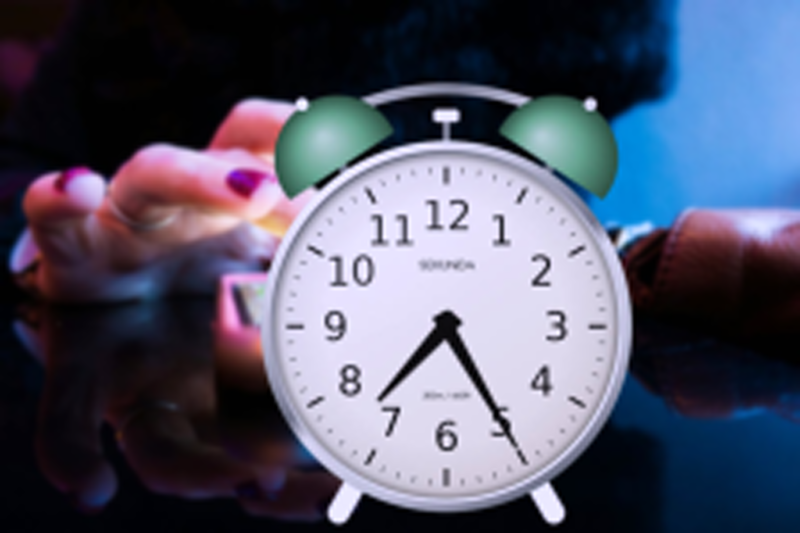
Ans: 7:25
